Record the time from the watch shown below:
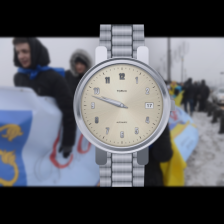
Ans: 9:48
